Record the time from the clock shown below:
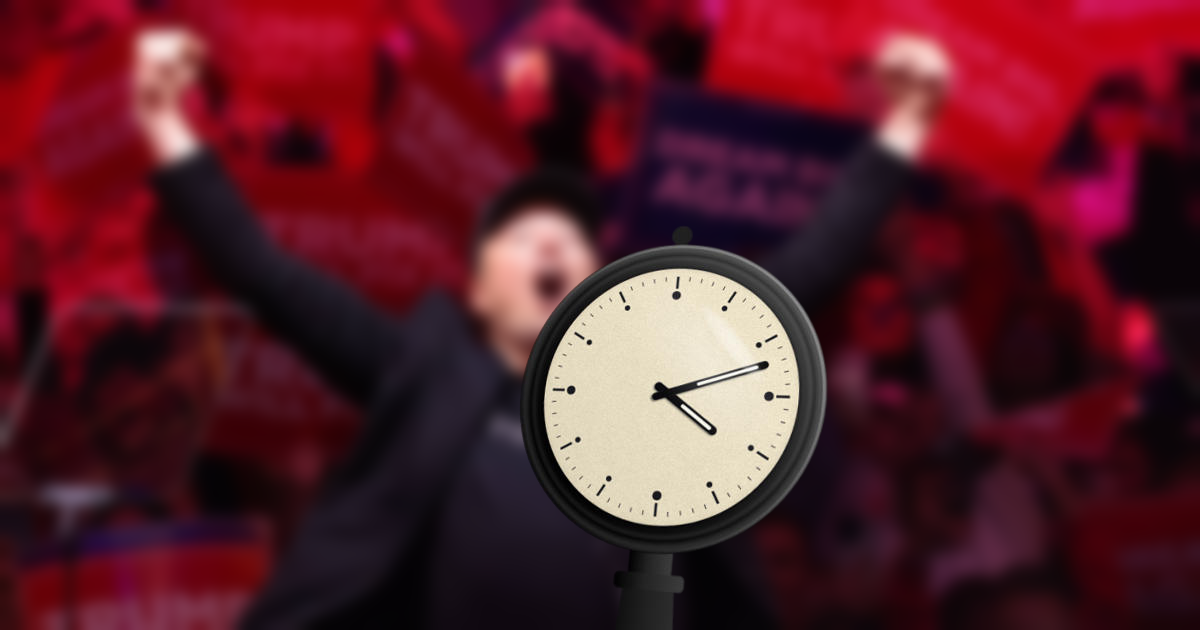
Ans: 4:12
